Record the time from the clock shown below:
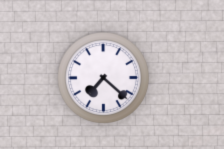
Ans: 7:22
